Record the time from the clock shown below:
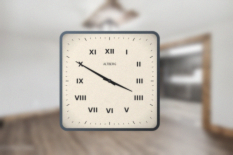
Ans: 3:50
